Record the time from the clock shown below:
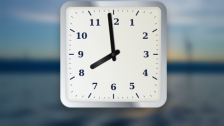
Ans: 7:59
